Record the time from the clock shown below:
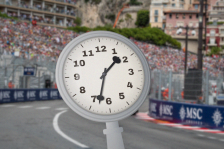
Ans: 1:33
